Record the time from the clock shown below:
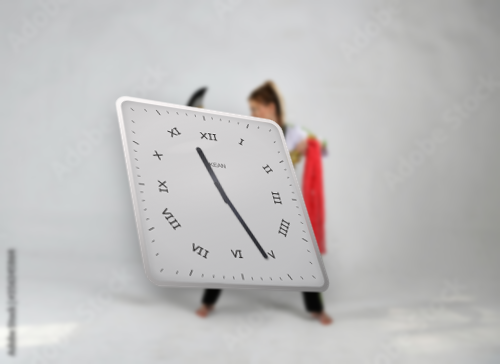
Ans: 11:26
